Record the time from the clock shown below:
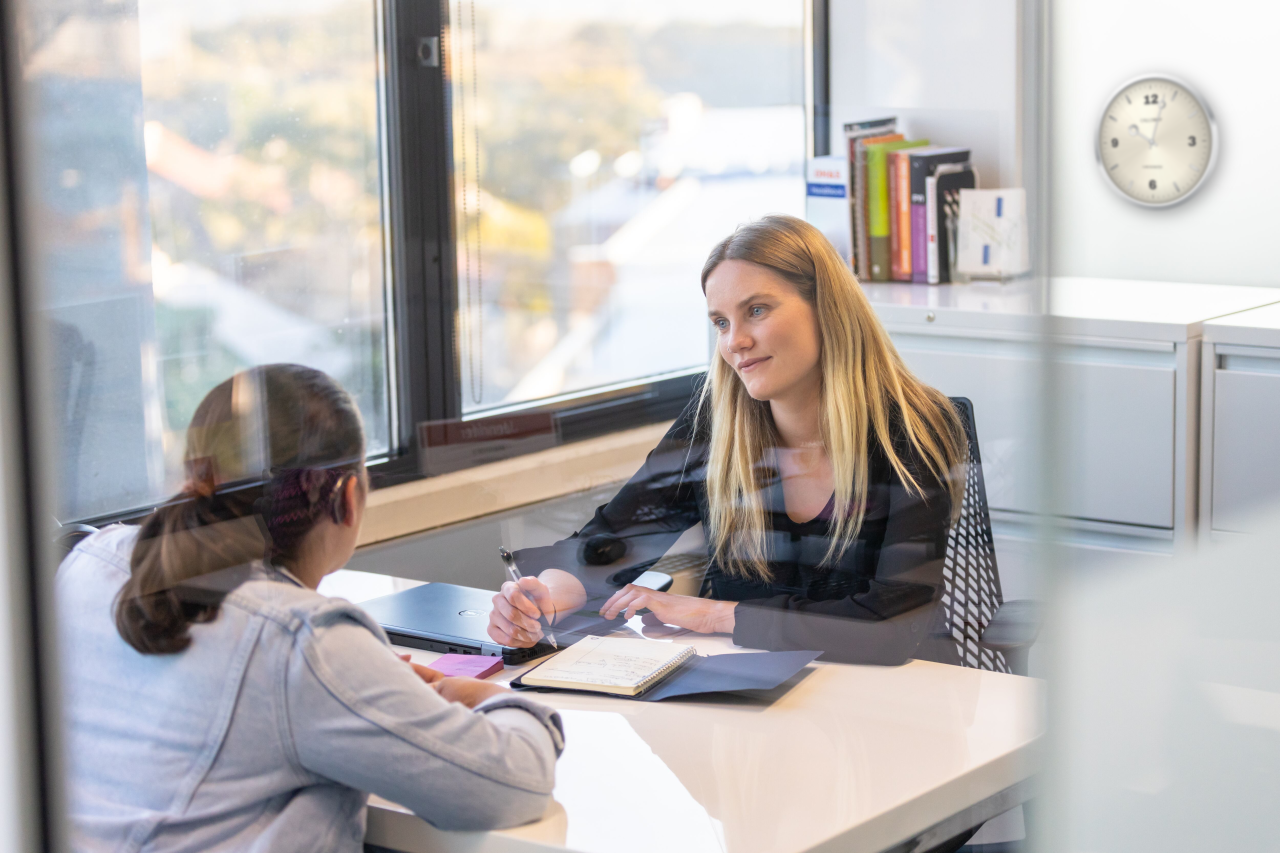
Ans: 10:03
